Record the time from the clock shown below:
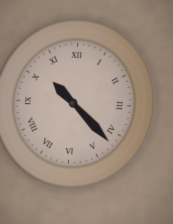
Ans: 10:22
